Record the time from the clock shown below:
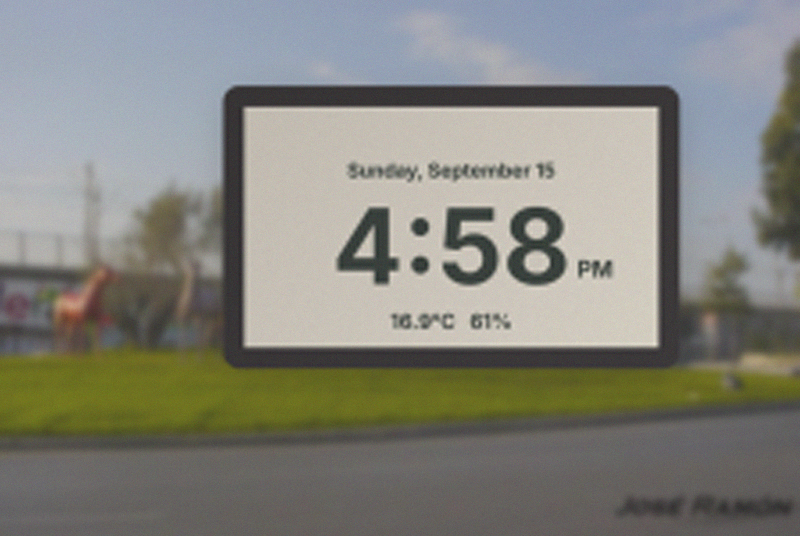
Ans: 4:58
